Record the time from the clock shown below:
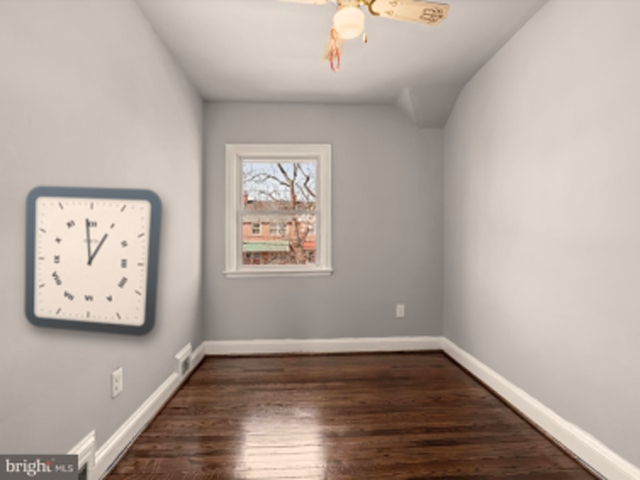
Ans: 12:59
